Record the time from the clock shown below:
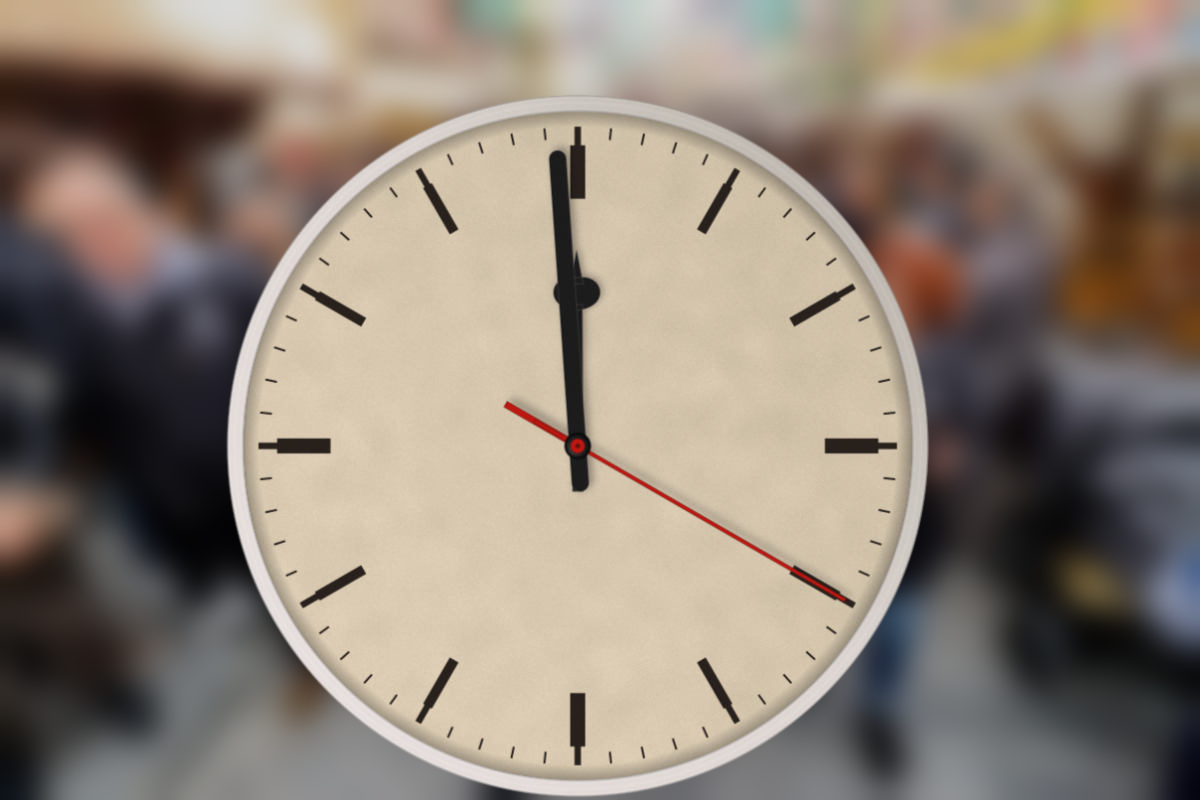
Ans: 11:59:20
